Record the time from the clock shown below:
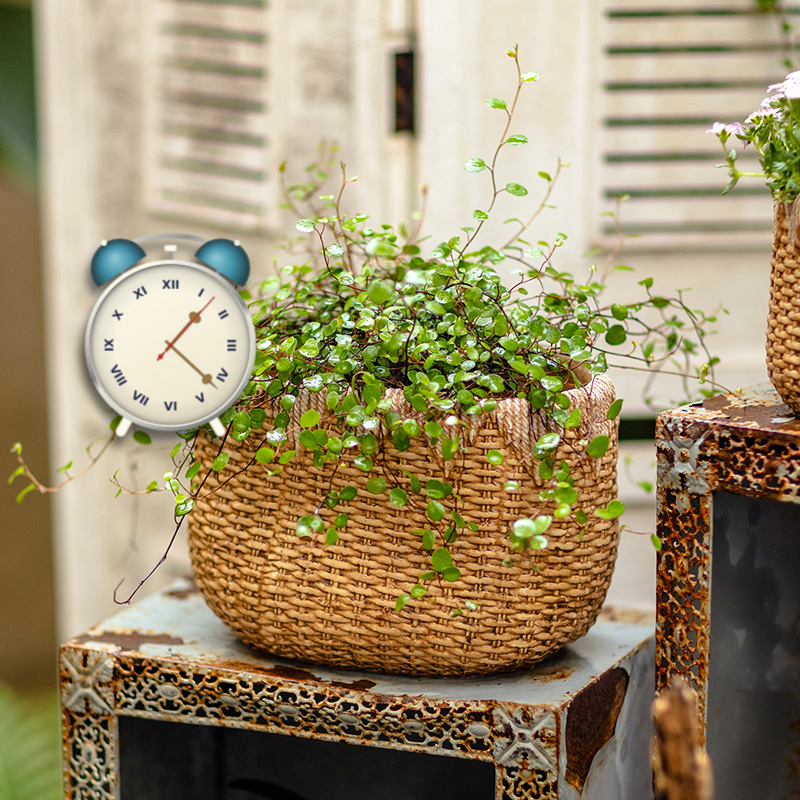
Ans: 1:22:07
